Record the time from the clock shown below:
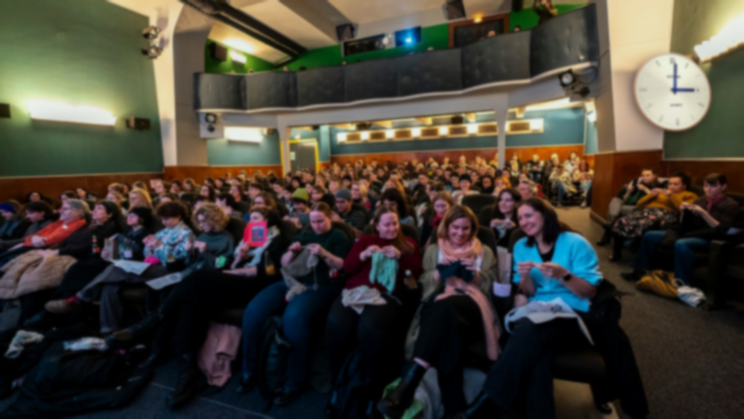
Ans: 3:01
